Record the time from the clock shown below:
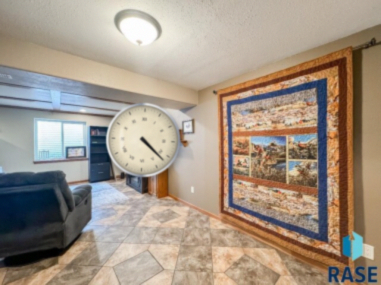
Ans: 4:22
